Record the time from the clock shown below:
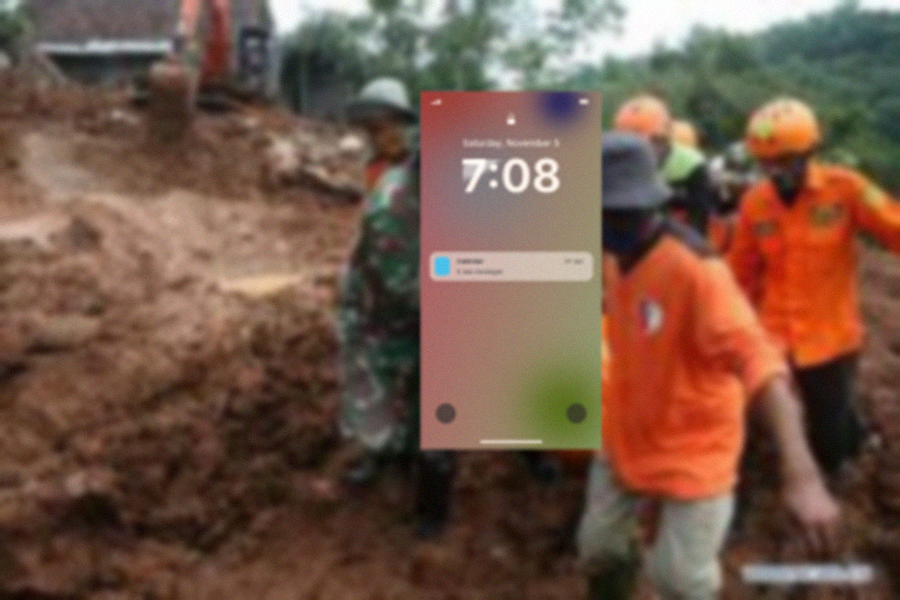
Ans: 7:08
